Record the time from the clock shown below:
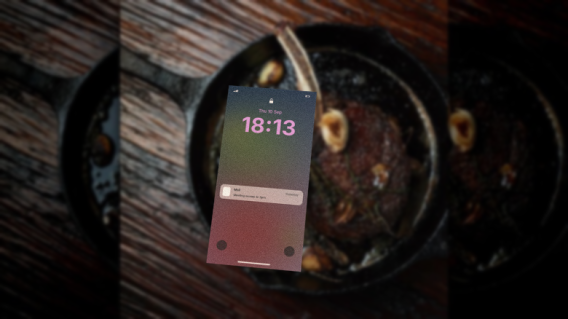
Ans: 18:13
